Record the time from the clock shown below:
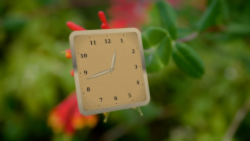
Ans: 12:43
